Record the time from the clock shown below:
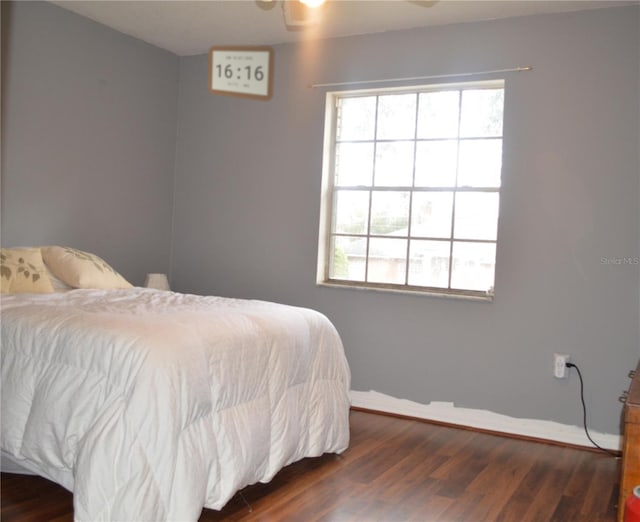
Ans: 16:16
